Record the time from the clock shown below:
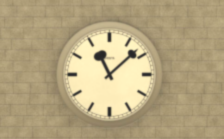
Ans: 11:08
